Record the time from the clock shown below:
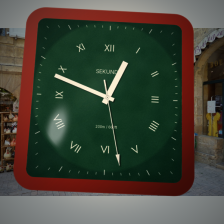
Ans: 12:48:28
